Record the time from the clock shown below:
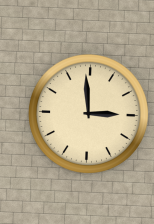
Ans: 2:59
